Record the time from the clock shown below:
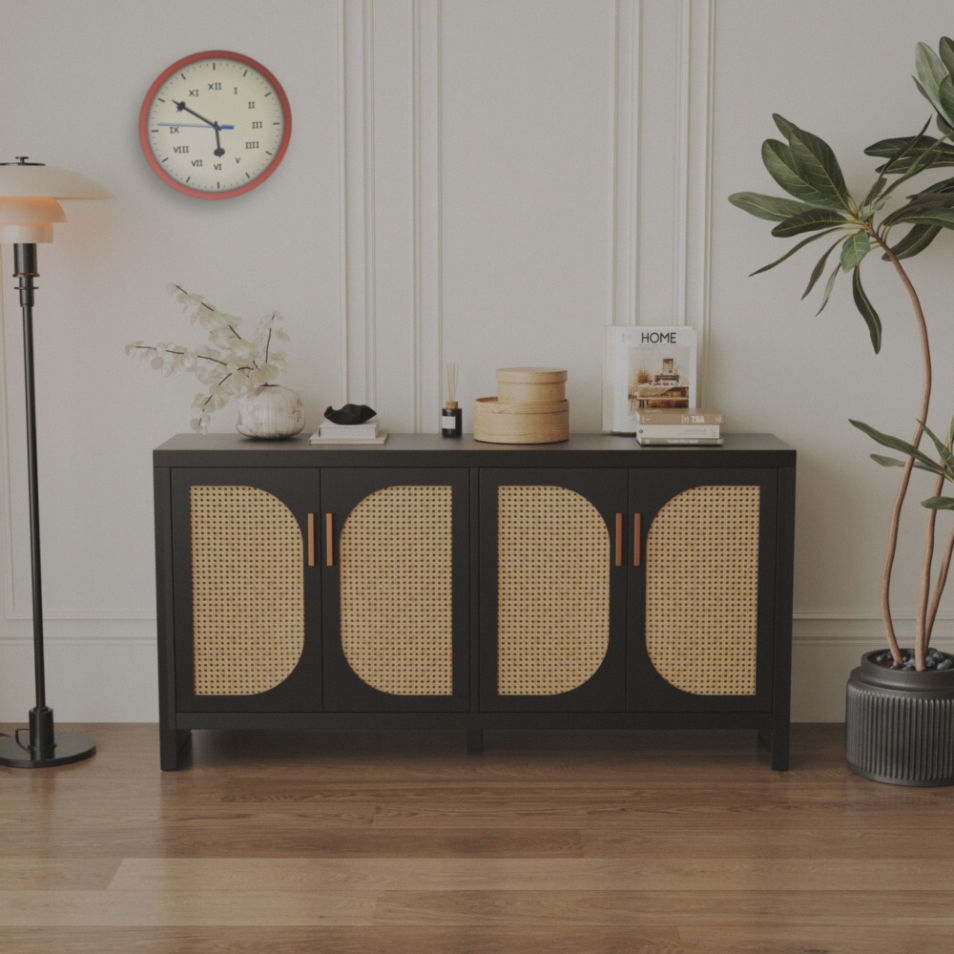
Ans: 5:50:46
